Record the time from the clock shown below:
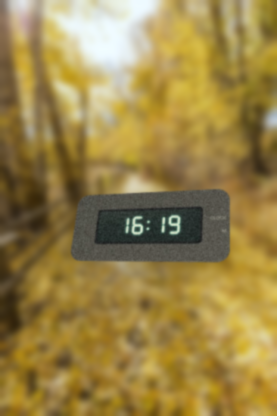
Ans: 16:19
